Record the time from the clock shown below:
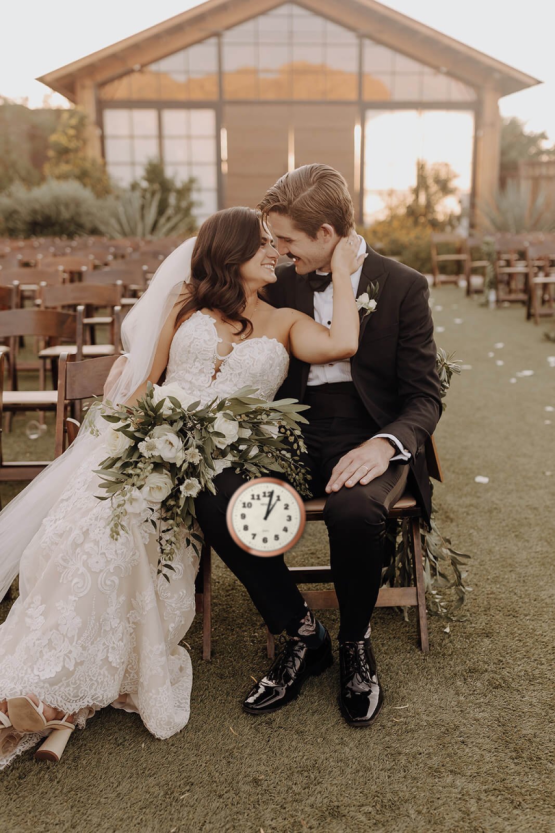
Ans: 1:02
